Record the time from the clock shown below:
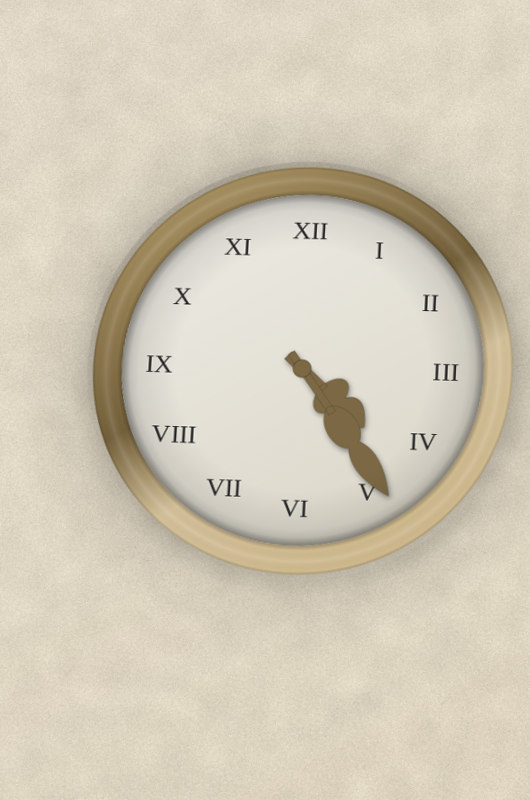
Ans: 4:24
